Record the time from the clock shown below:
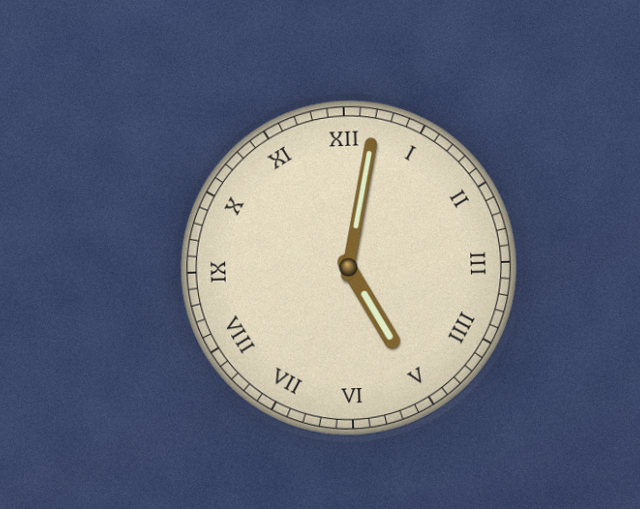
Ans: 5:02
